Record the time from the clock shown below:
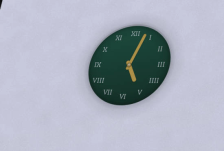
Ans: 5:03
